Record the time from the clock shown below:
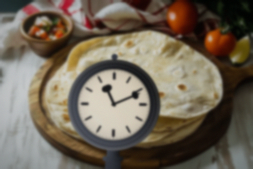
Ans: 11:11
